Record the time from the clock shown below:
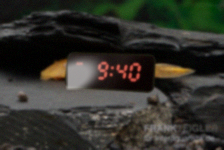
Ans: 9:40
